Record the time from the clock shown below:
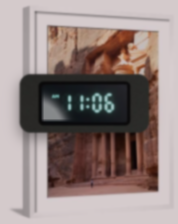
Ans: 11:06
